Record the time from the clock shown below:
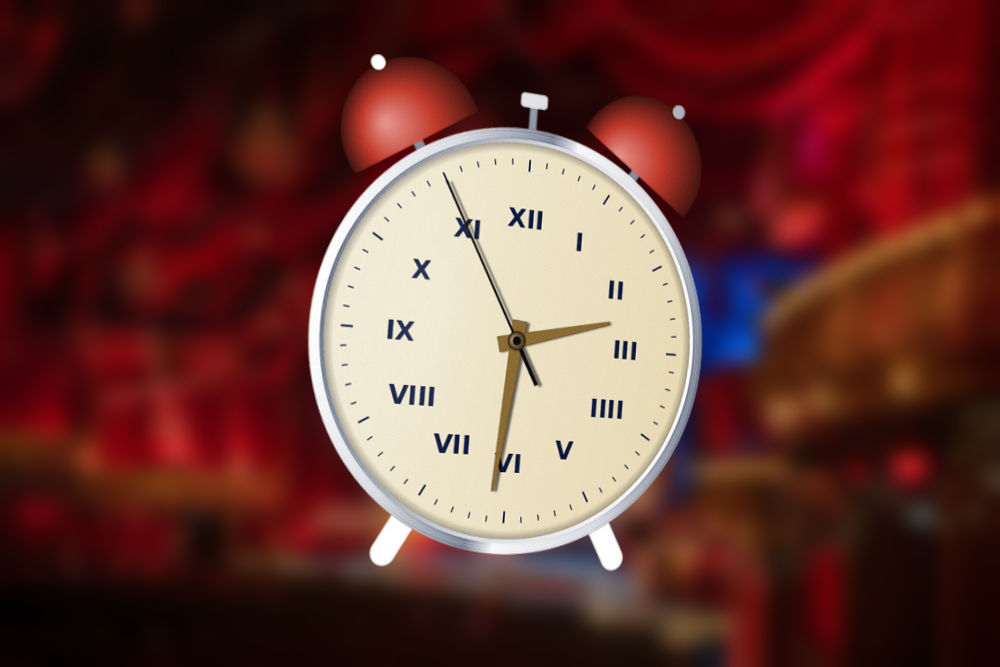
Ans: 2:30:55
